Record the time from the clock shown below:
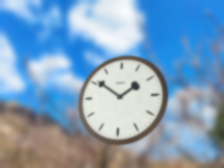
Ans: 1:51
